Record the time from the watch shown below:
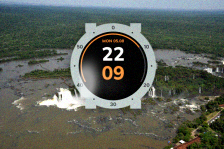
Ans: 22:09
